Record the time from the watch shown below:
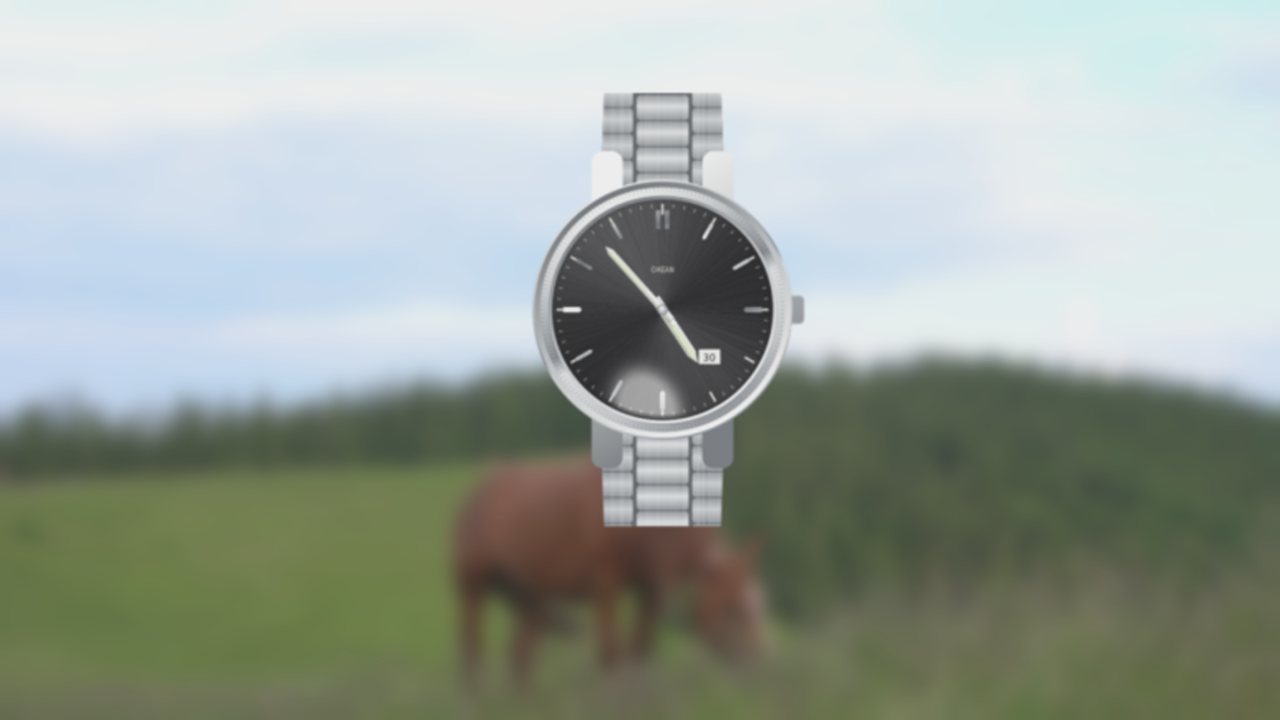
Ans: 4:53
